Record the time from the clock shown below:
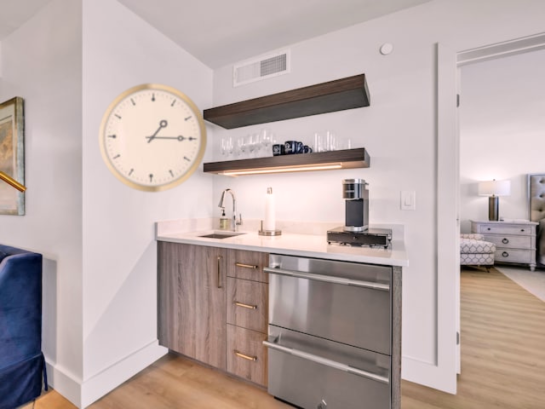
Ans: 1:15
